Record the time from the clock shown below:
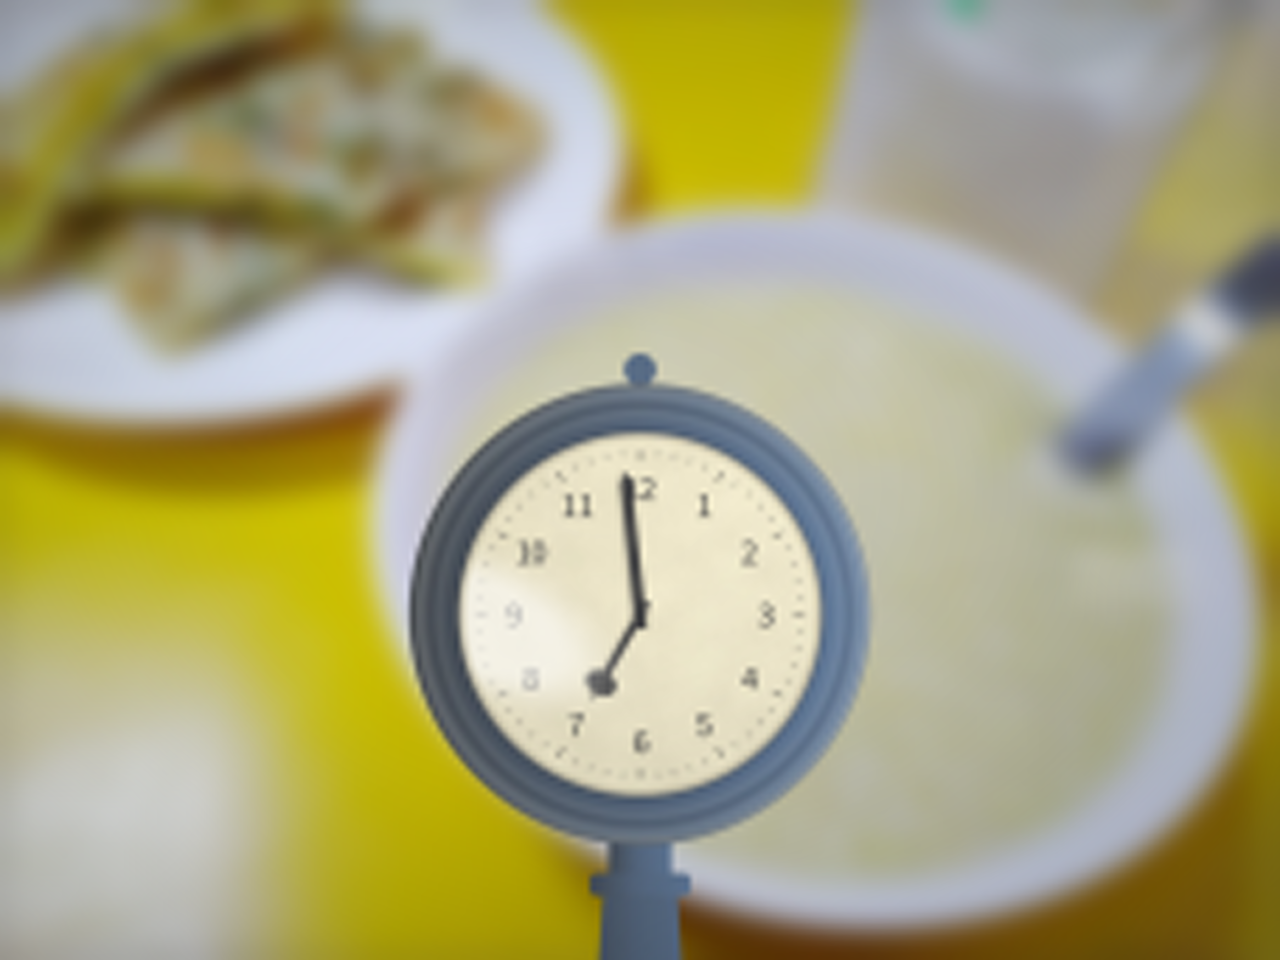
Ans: 6:59
